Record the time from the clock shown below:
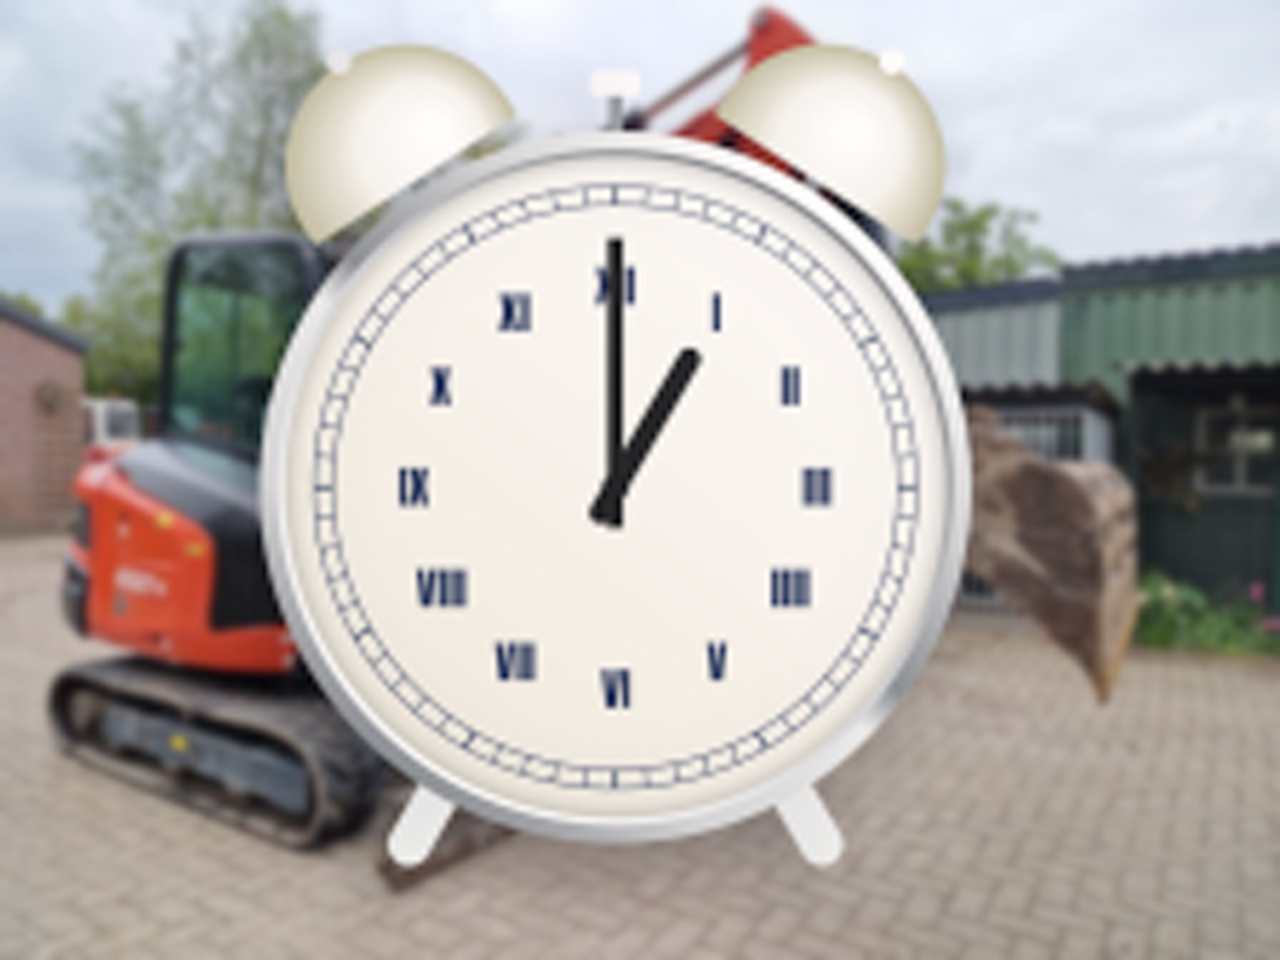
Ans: 1:00
